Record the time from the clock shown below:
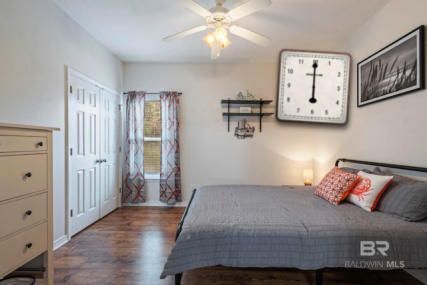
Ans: 6:00
